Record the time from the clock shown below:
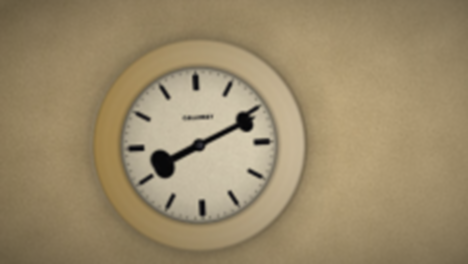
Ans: 8:11
